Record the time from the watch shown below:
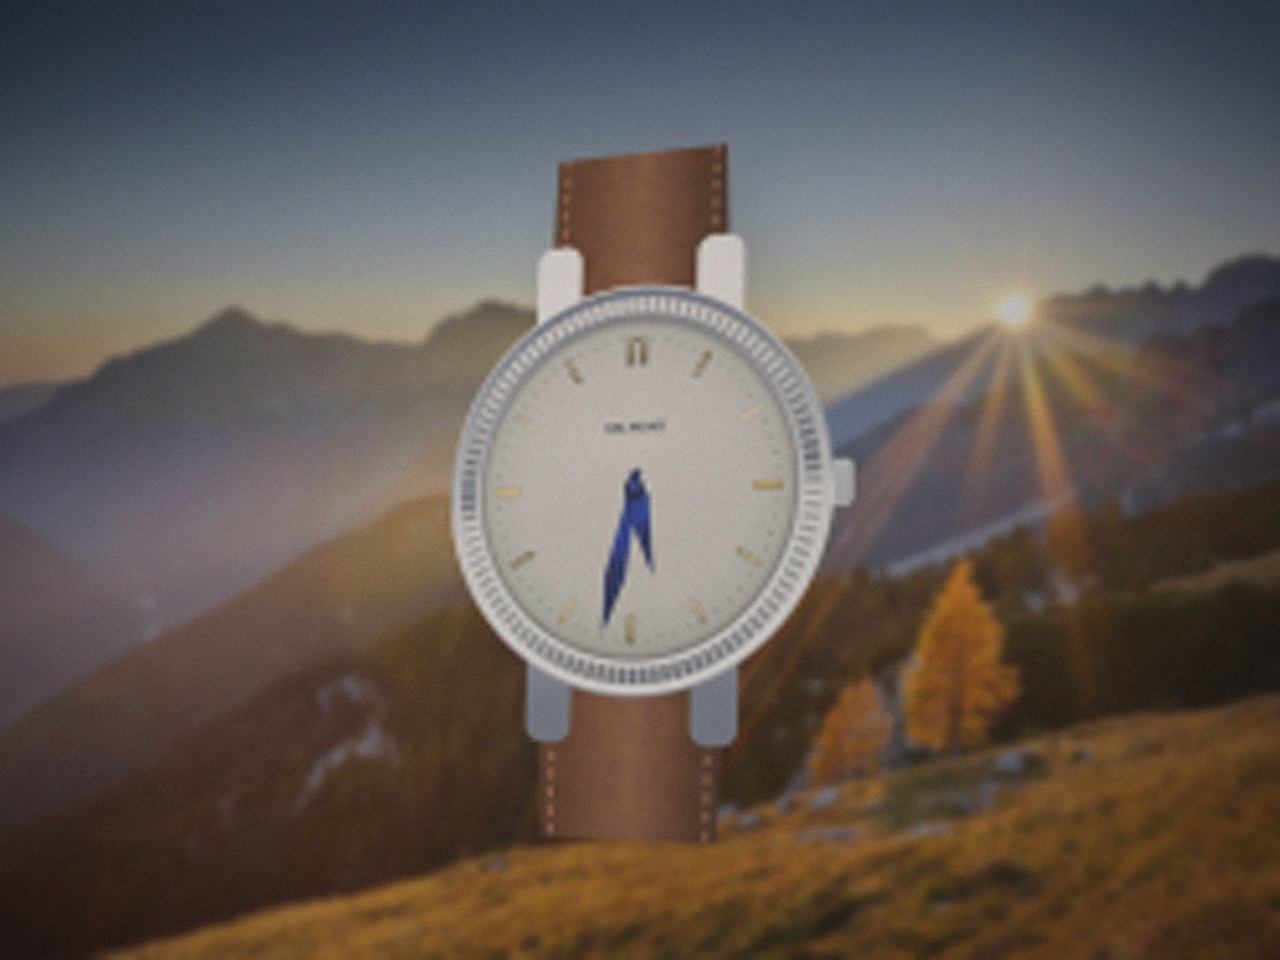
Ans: 5:32
